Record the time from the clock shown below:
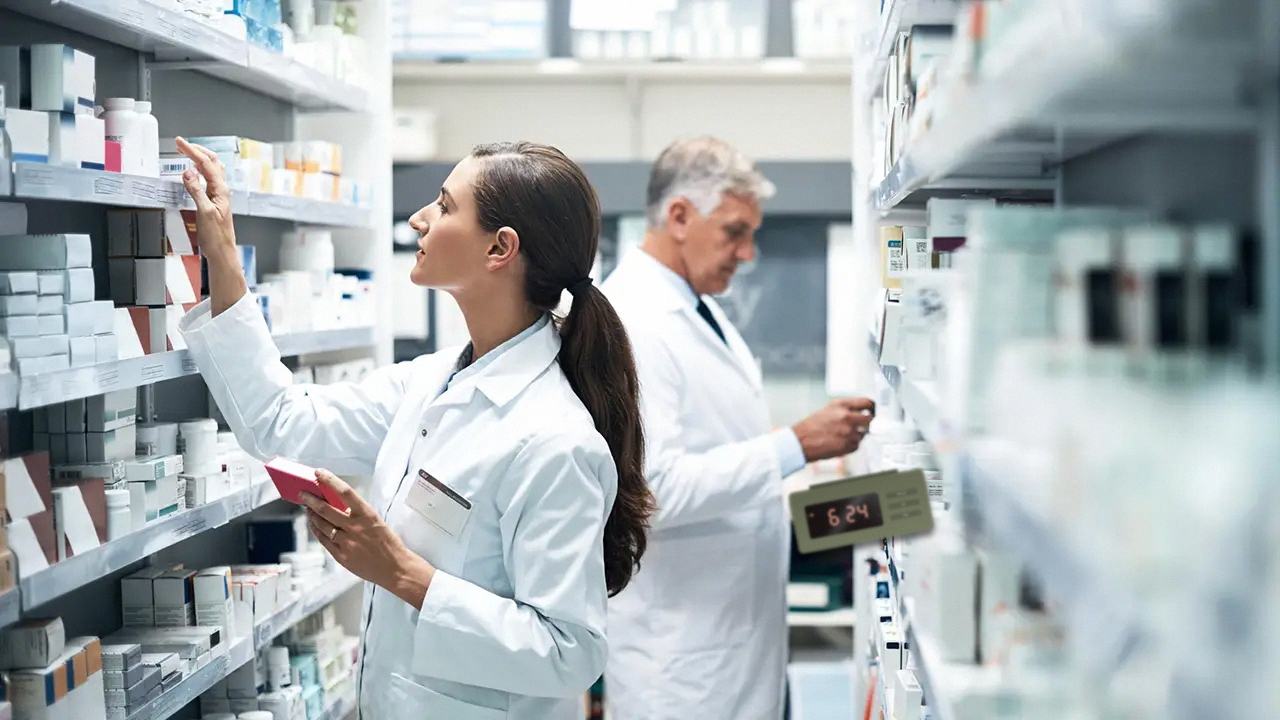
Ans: 6:24
